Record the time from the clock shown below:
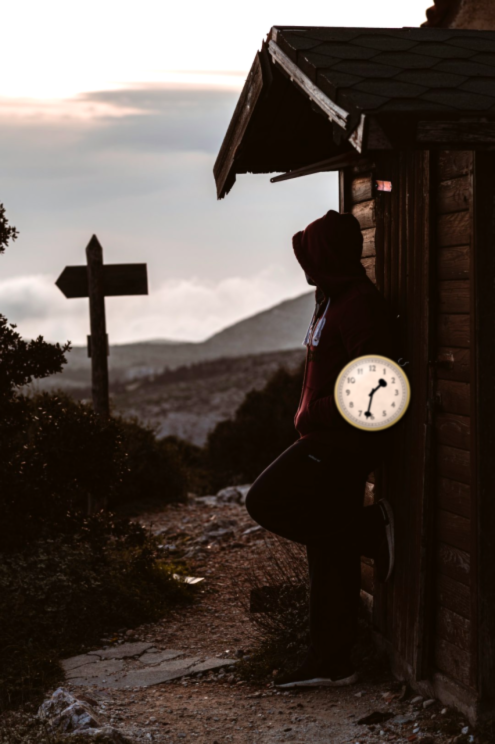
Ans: 1:32
